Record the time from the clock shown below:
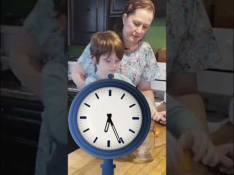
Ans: 6:26
